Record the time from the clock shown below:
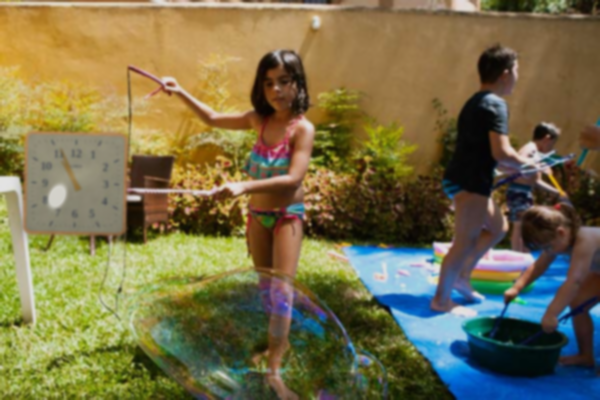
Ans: 10:56
